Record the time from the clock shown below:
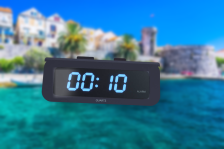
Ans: 0:10
